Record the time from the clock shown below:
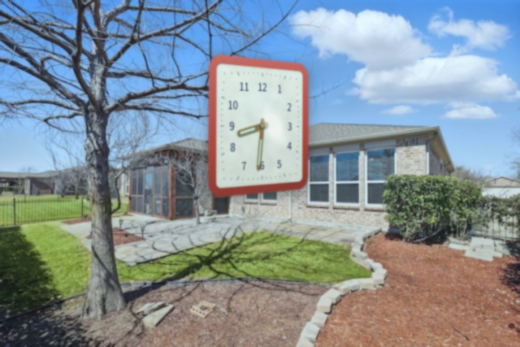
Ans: 8:31
